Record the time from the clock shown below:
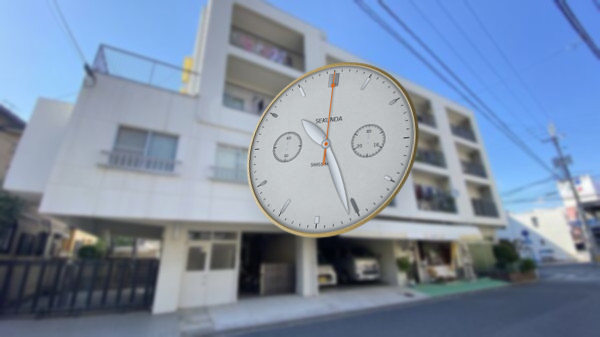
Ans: 10:26
